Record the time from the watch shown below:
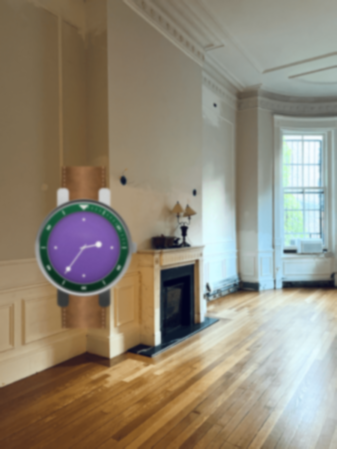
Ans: 2:36
